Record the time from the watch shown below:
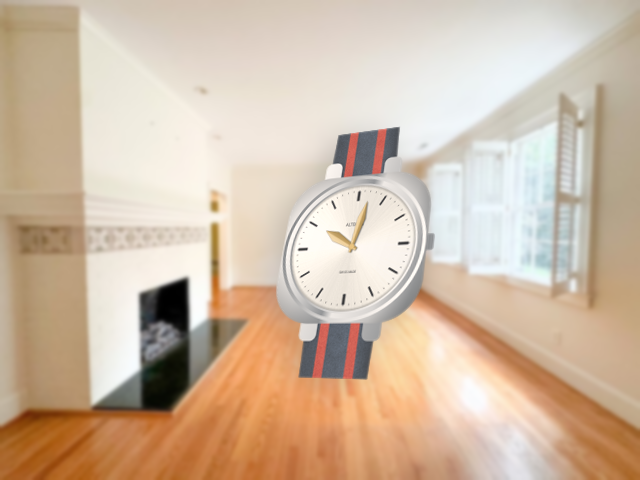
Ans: 10:02
